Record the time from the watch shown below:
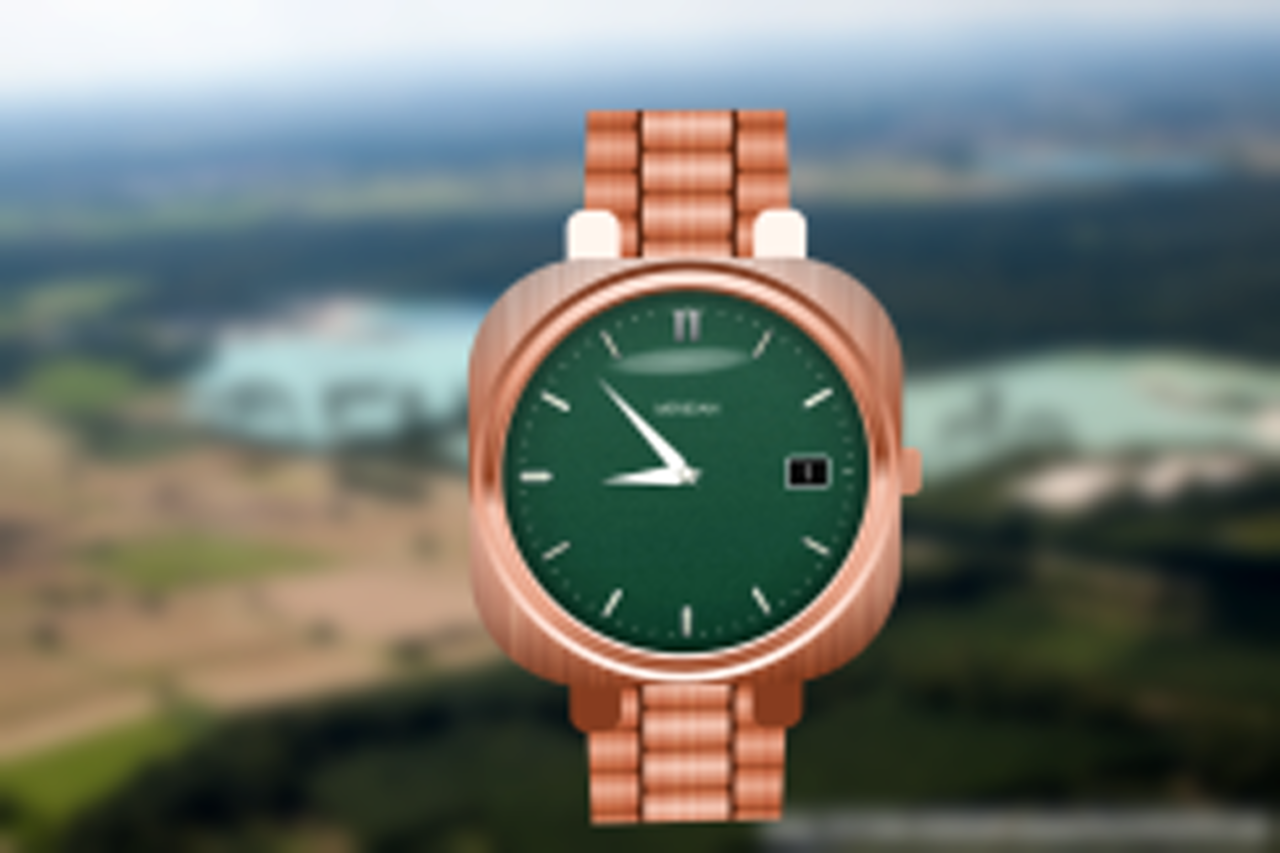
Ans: 8:53
